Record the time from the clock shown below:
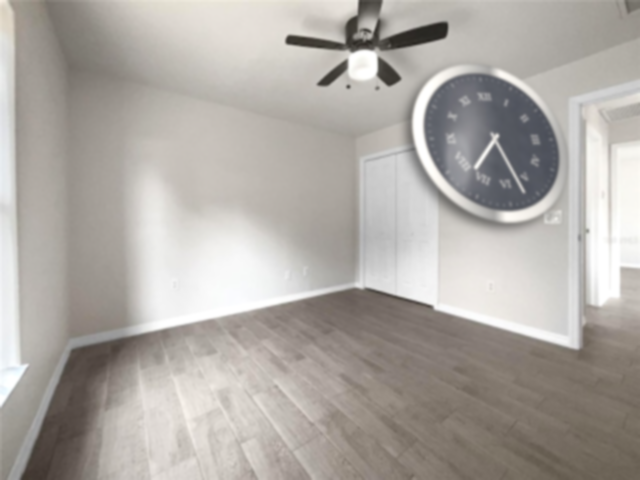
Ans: 7:27
